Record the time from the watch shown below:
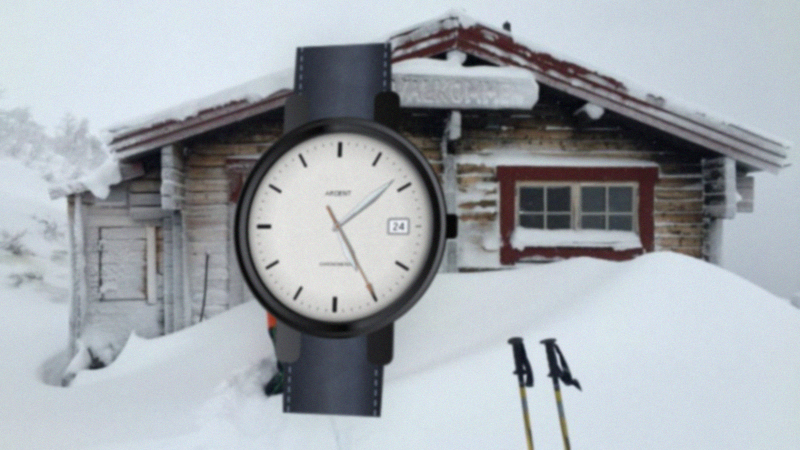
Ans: 5:08:25
